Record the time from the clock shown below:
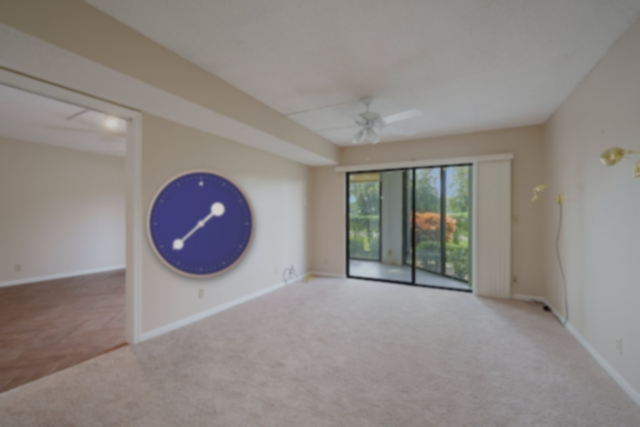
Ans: 1:38
